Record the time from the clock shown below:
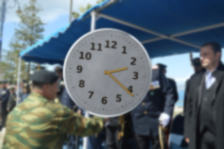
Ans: 2:21
